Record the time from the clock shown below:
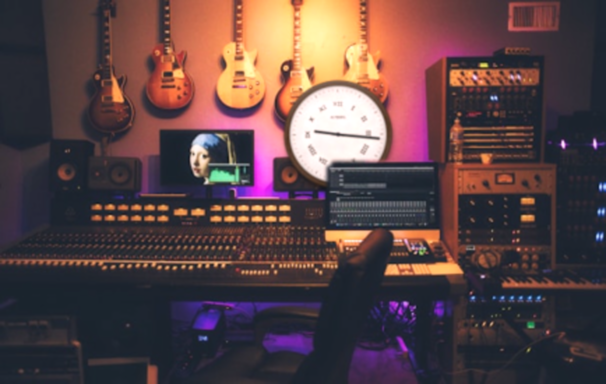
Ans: 9:16
